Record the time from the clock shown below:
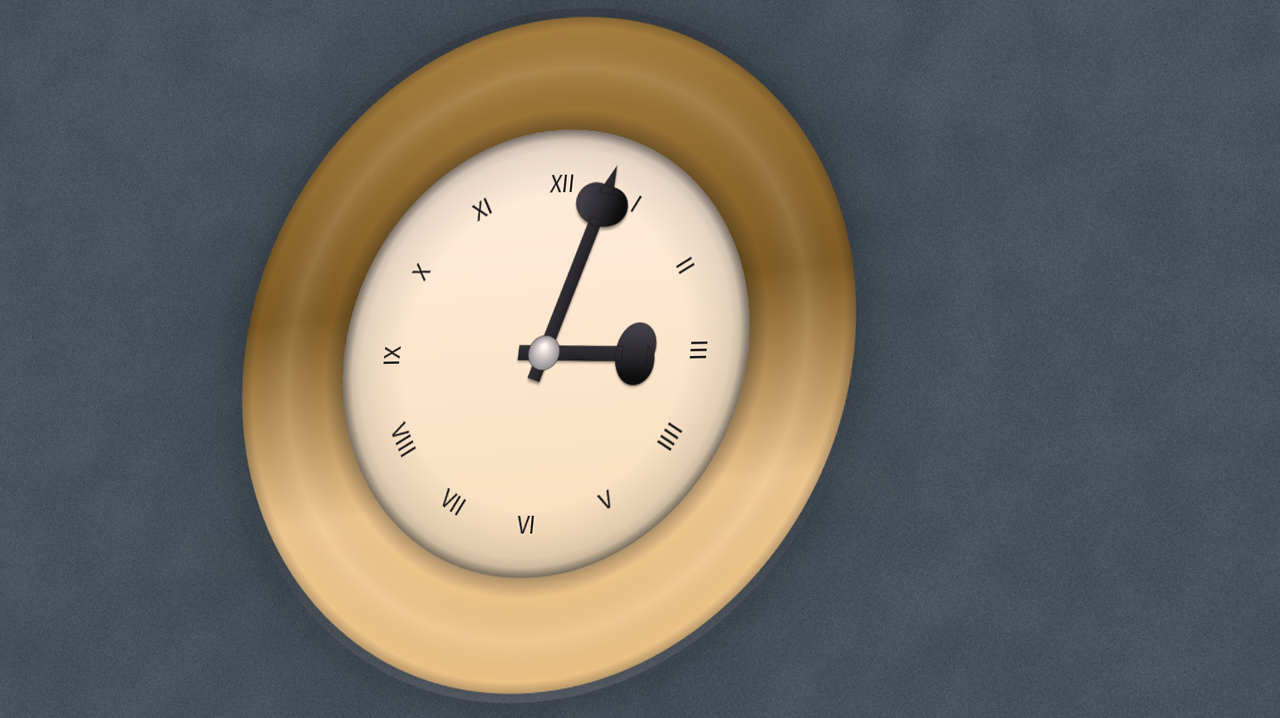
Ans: 3:03
